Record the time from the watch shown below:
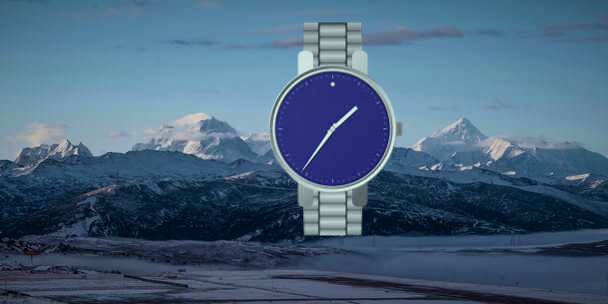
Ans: 1:36
